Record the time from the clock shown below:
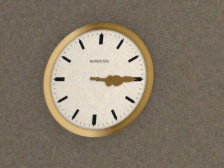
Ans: 3:15
